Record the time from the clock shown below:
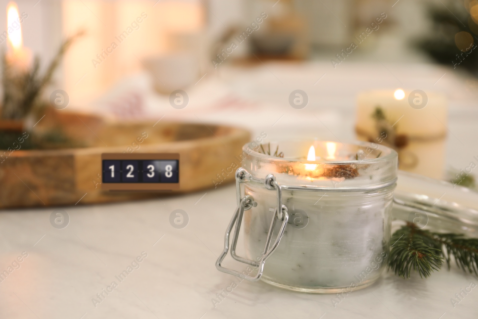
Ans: 12:38
